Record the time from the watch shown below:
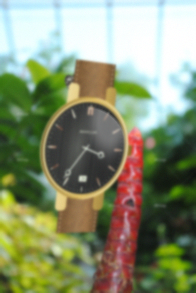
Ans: 3:36
